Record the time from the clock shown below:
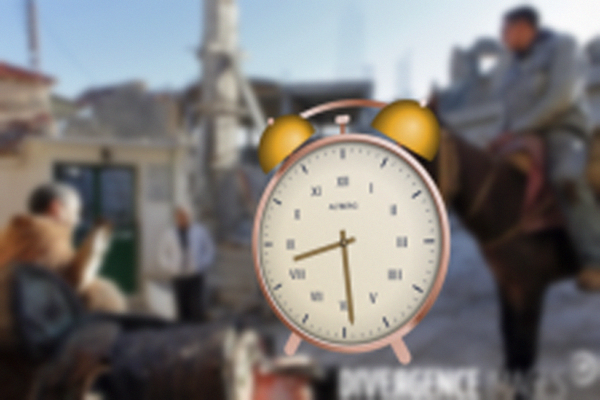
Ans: 8:29
